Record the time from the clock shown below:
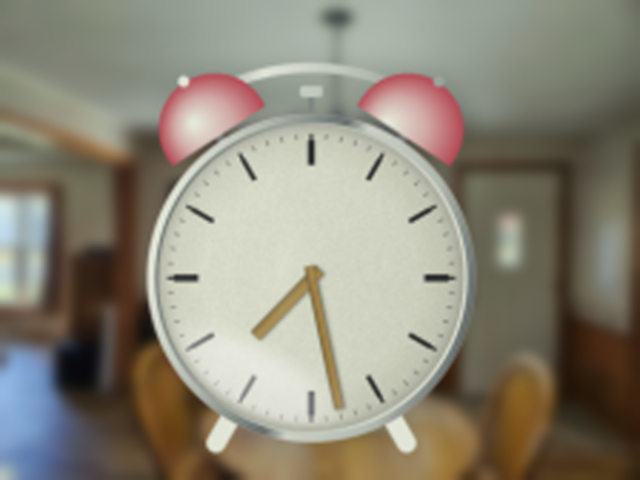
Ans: 7:28
